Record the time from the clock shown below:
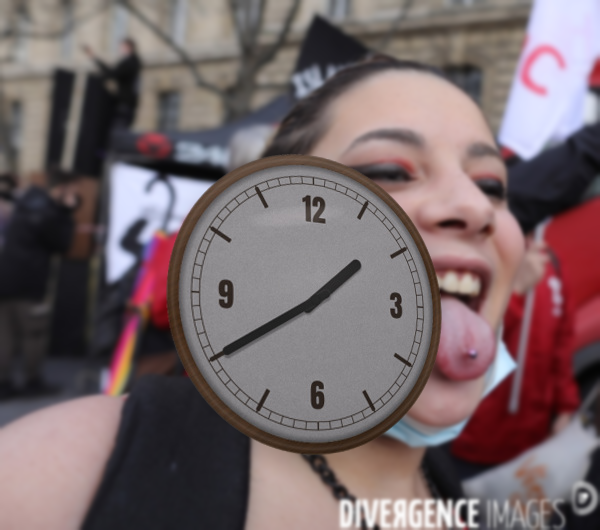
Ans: 1:40
